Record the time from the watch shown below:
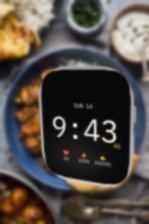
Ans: 9:43
